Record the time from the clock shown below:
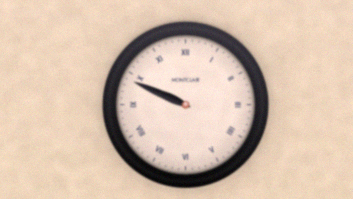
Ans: 9:49
